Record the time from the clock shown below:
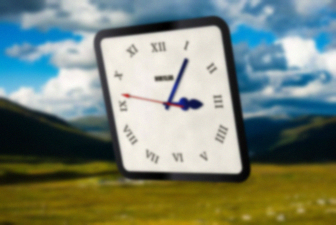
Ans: 3:05:47
